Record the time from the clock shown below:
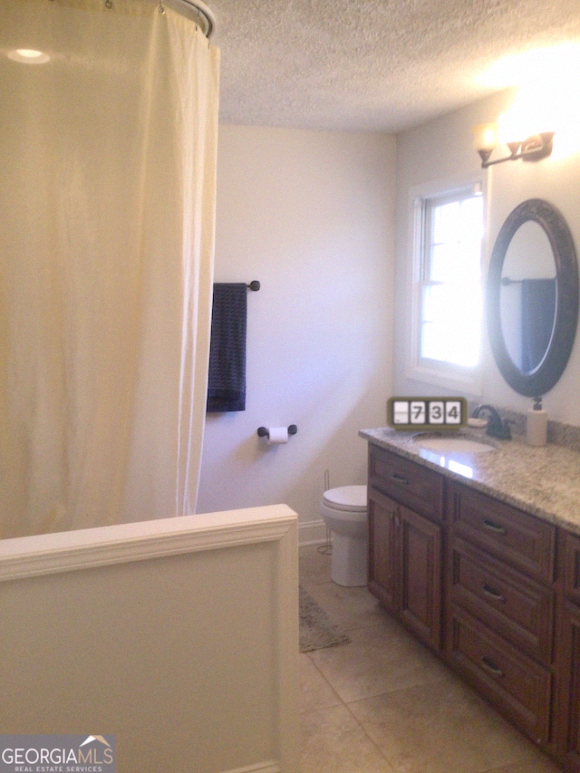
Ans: 7:34
